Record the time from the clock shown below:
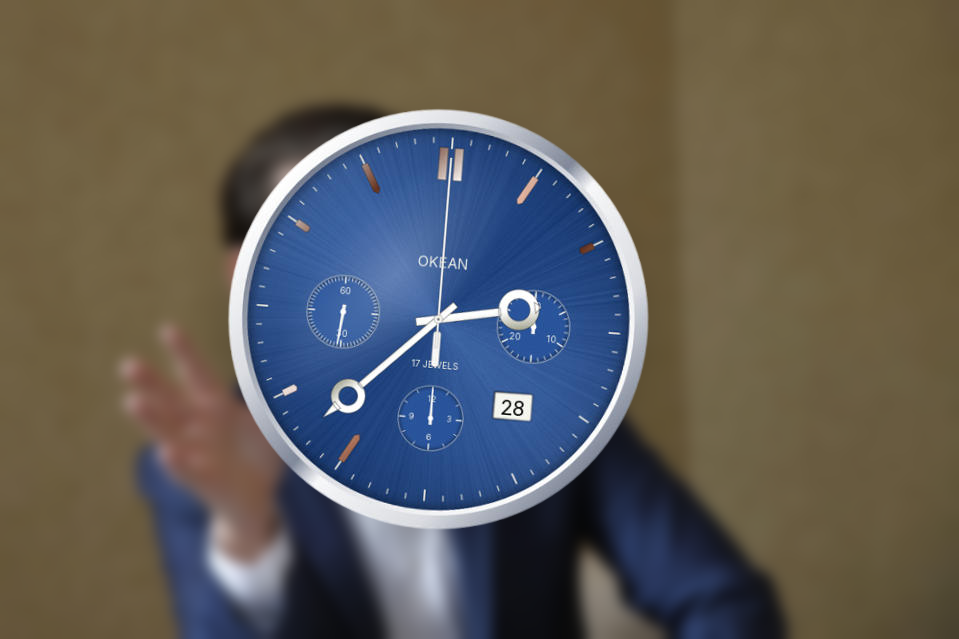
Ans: 2:37:31
